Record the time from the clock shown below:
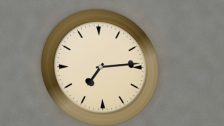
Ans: 7:14
